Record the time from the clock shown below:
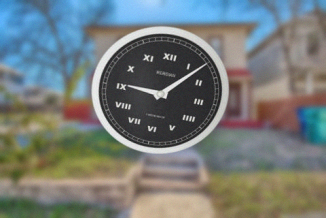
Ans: 9:07
